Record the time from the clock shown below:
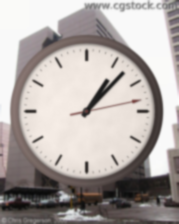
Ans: 1:07:13
